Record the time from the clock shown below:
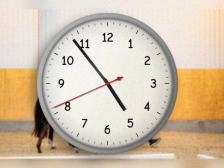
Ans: 4:53:41
